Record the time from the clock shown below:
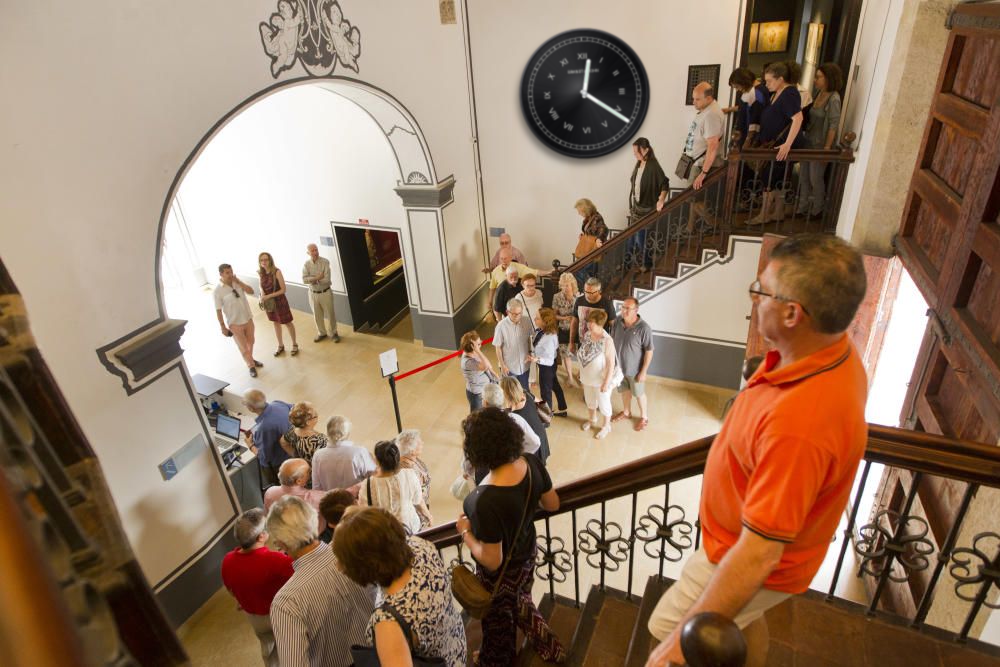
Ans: 12:21
